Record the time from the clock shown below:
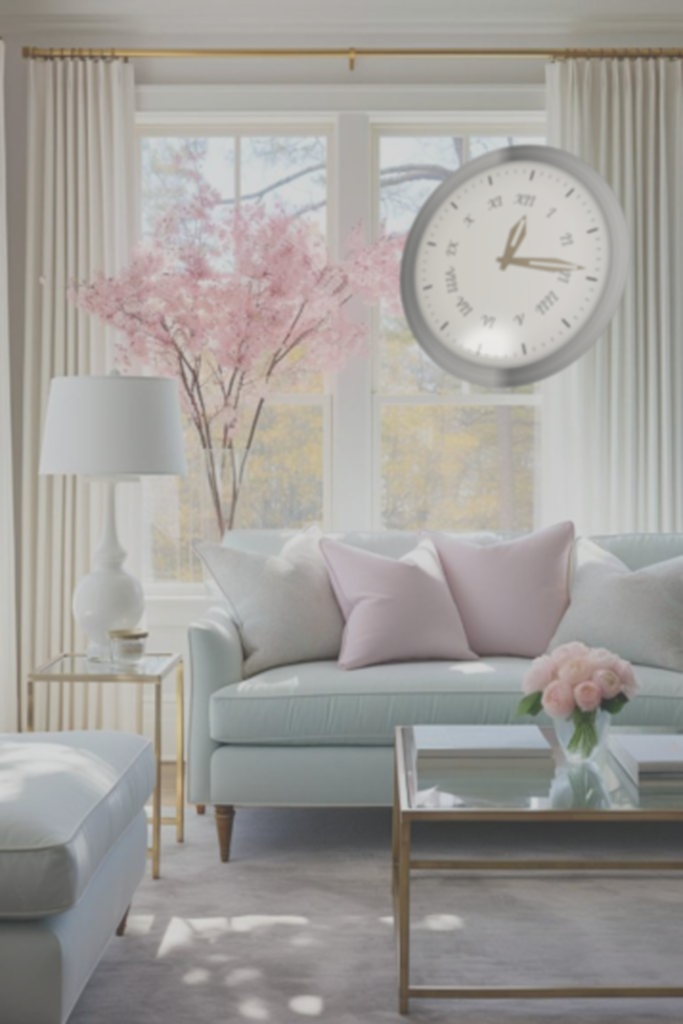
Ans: 12:14
